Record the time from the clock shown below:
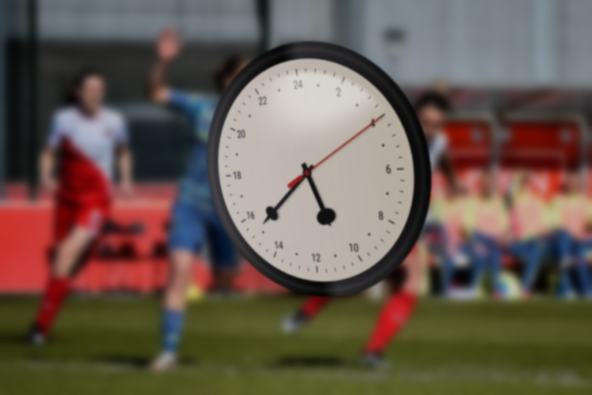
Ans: 10:38:10
